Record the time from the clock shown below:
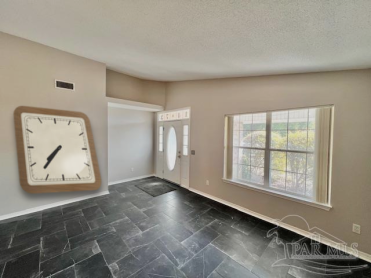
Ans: 7:37
